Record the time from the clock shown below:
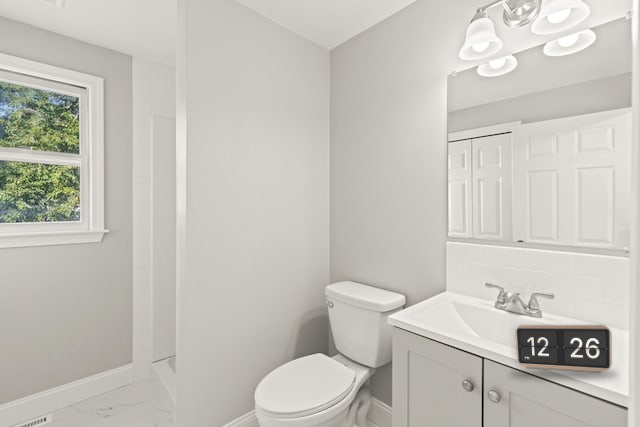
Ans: 12:26
